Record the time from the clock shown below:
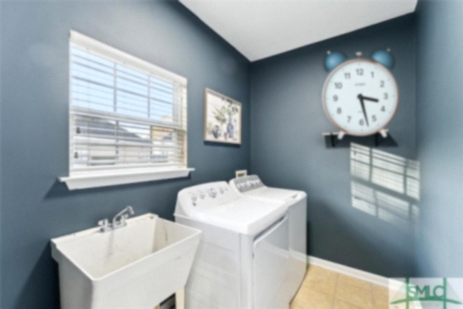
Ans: 3:28
